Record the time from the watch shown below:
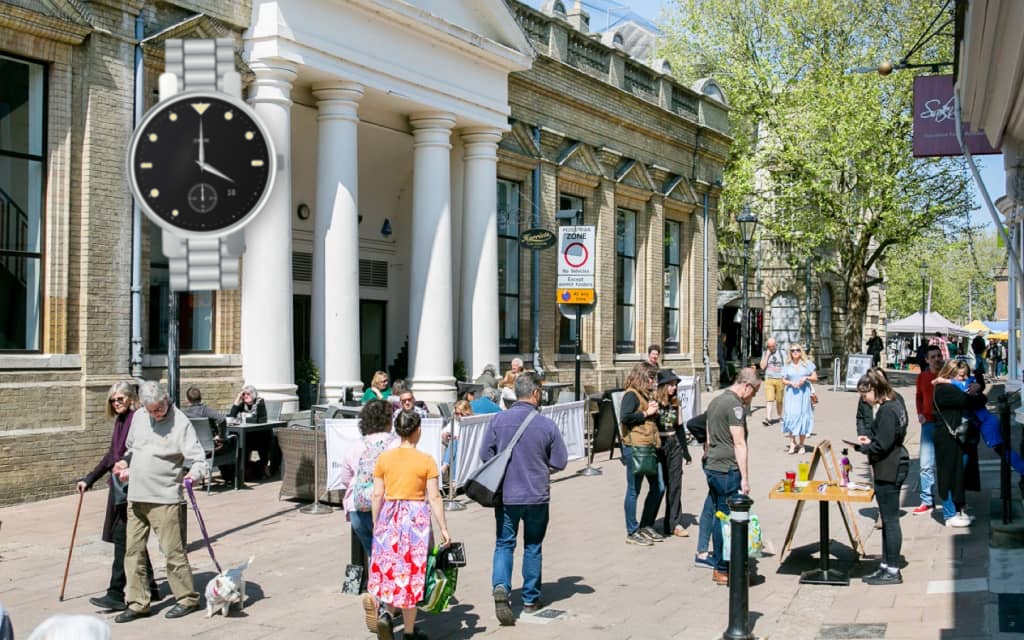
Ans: 4:00
